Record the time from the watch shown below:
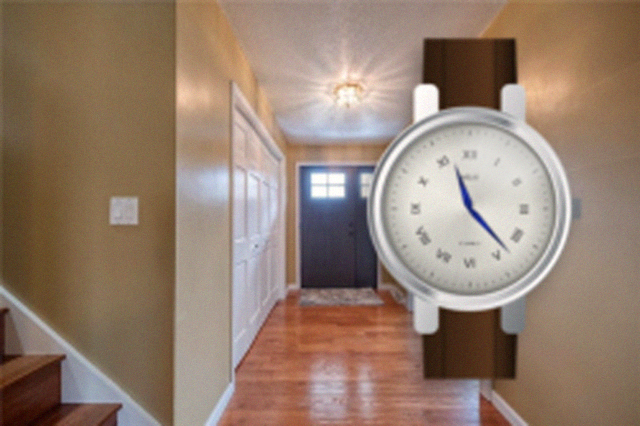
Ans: 11:23
